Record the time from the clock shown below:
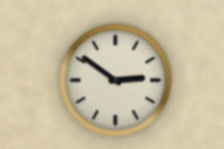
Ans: 2:51
